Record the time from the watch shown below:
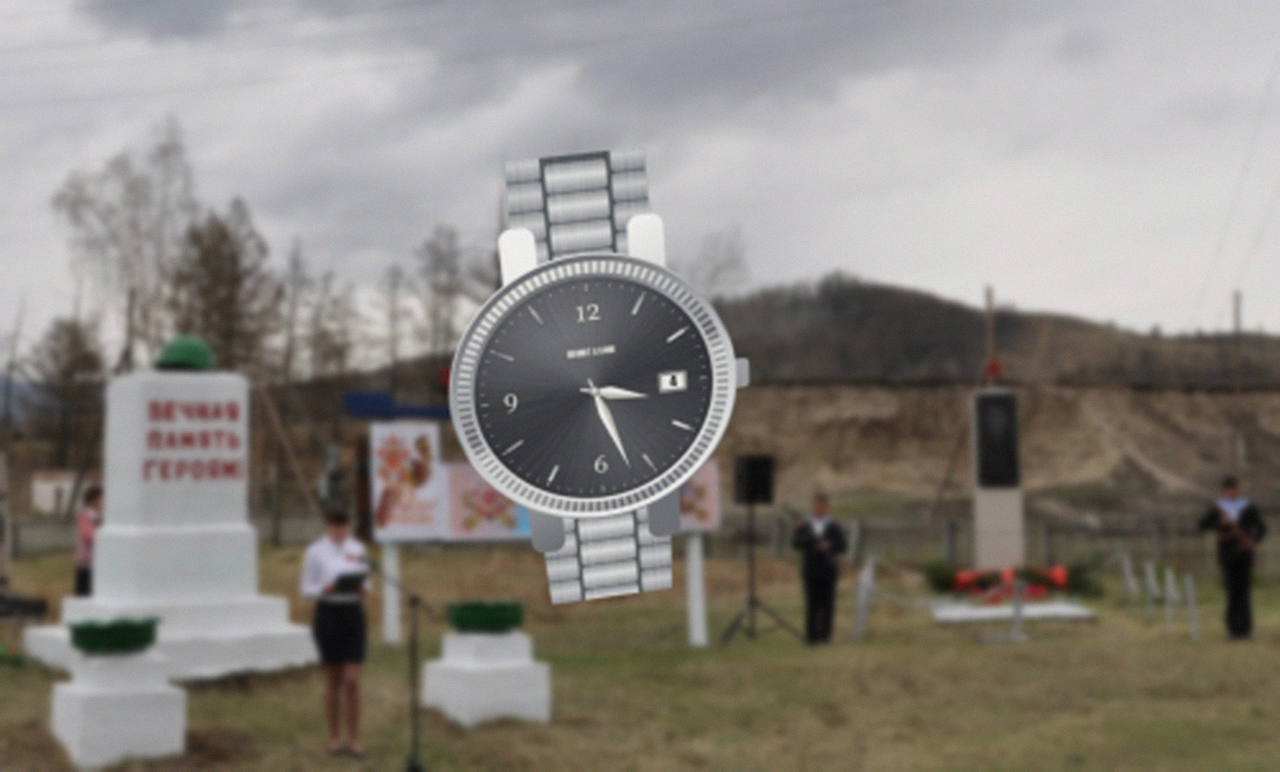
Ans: 3:27
